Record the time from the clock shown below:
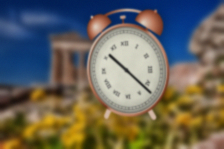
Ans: 10:22
